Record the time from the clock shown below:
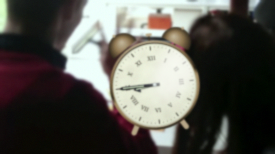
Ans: 8:45
